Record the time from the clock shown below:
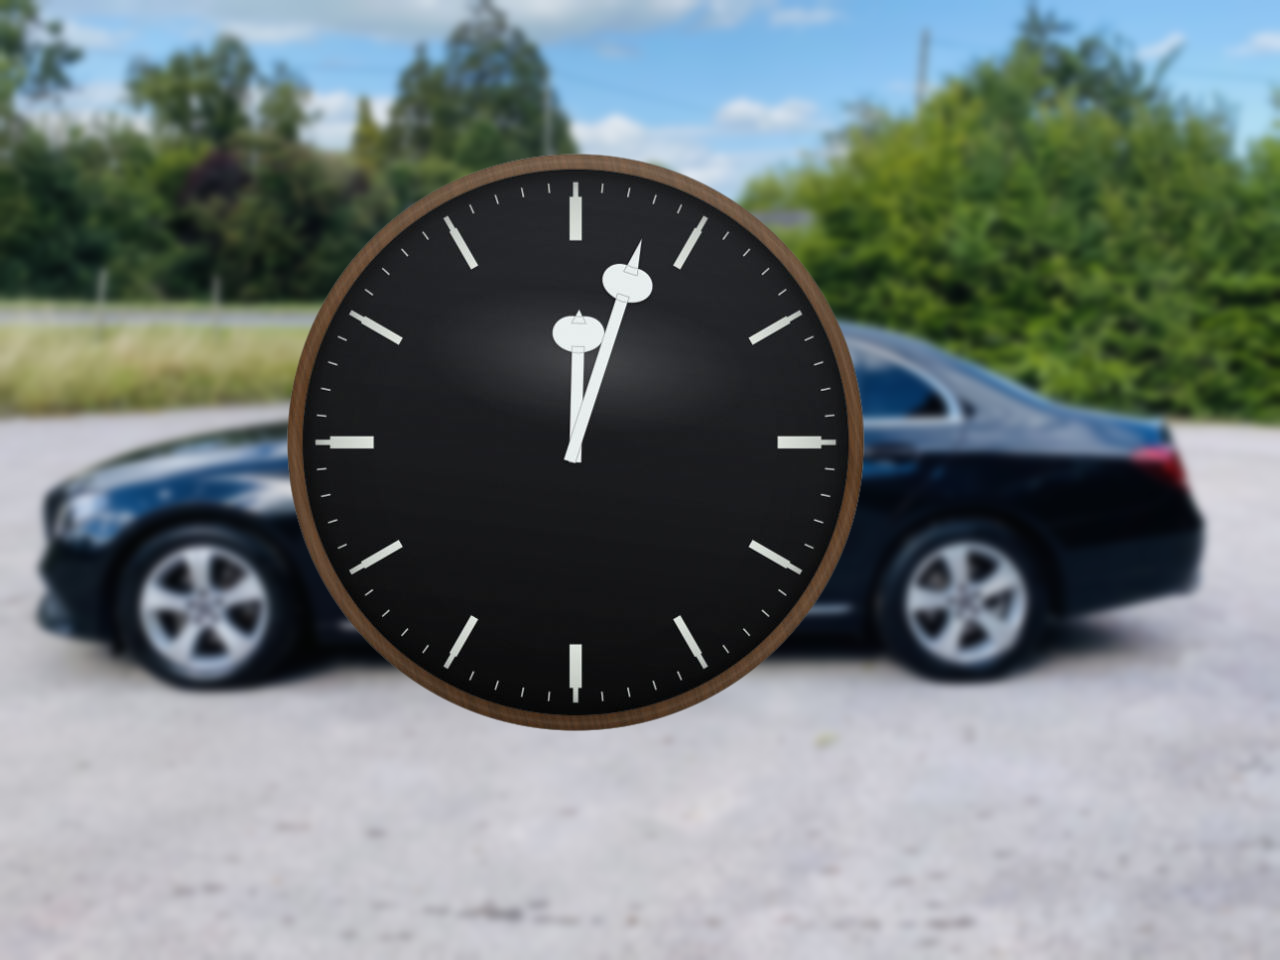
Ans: 12:03
